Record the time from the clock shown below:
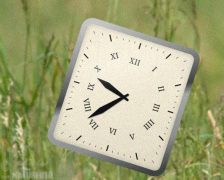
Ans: 9:37
